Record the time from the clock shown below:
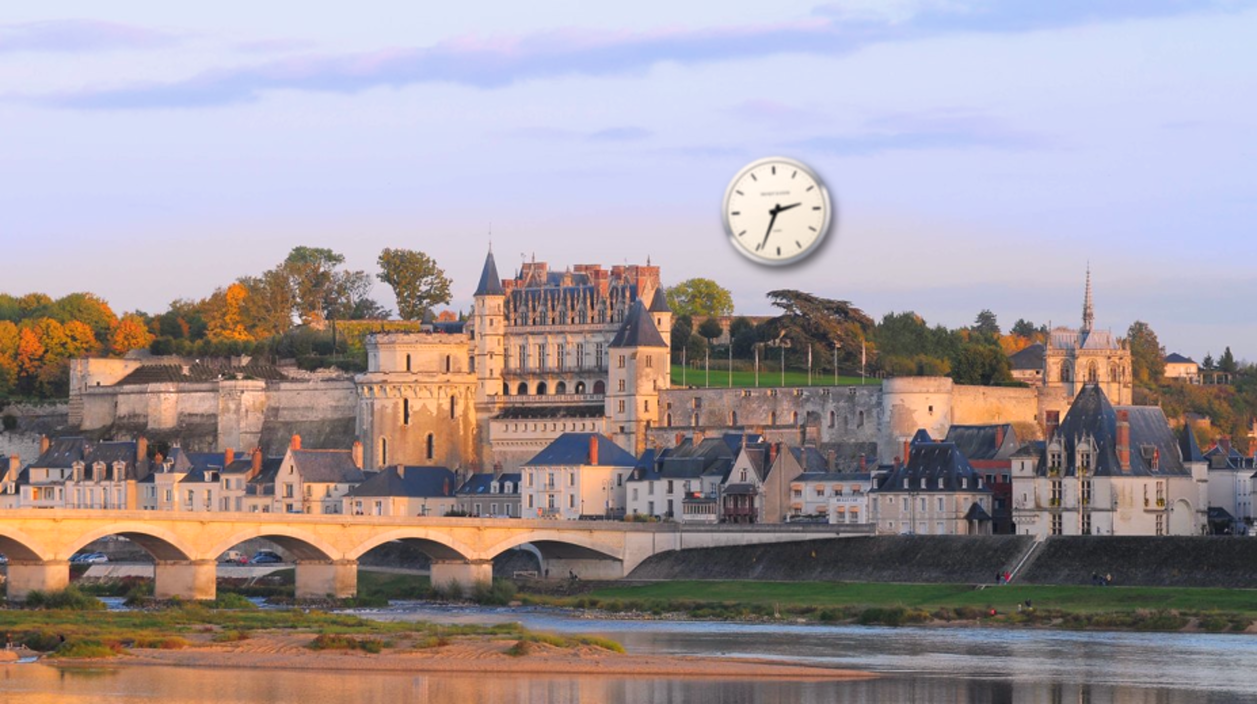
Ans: 2:34
